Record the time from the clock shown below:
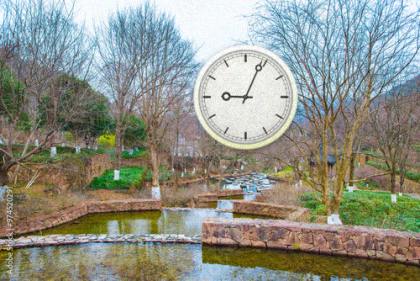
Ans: 9:04
